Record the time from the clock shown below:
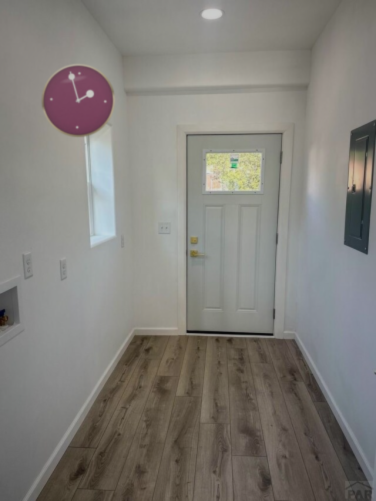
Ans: 1:57
